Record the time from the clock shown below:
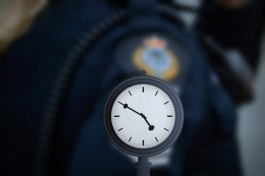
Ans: 4:50
